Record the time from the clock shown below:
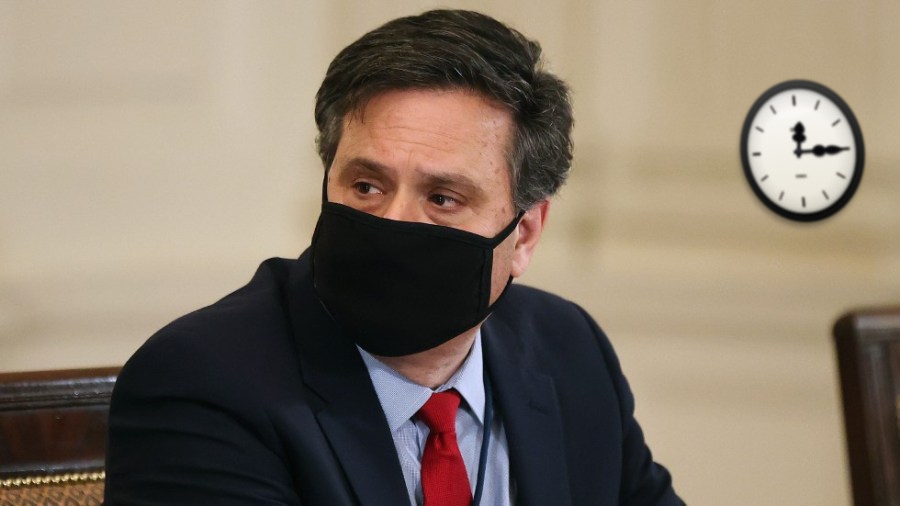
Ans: 12:15
